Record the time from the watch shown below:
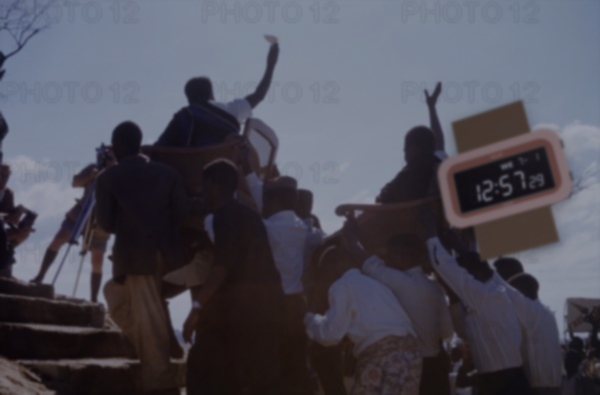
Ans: 12:57
